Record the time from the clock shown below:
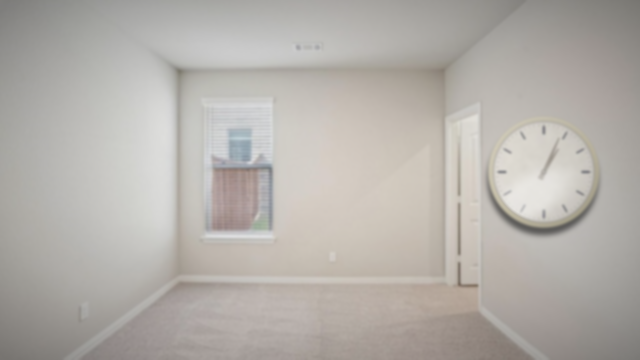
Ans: 1:04
